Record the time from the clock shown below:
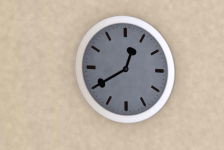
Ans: 12:40
